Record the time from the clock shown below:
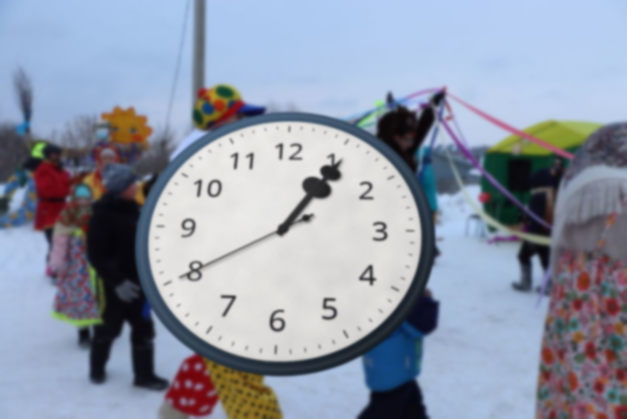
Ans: 1:05:40
